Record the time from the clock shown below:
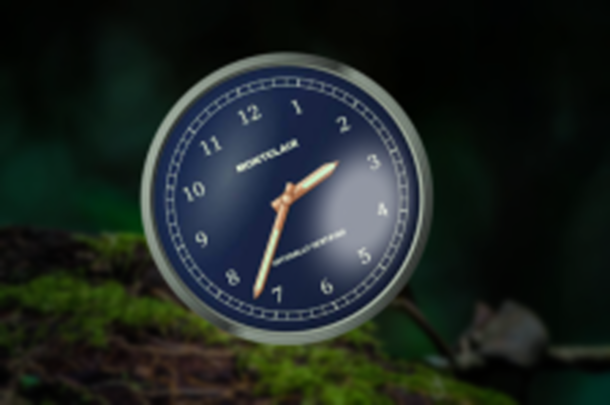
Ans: 2:37
